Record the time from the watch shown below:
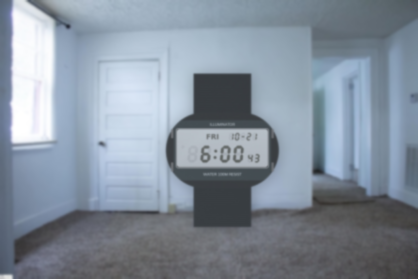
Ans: 6:00
